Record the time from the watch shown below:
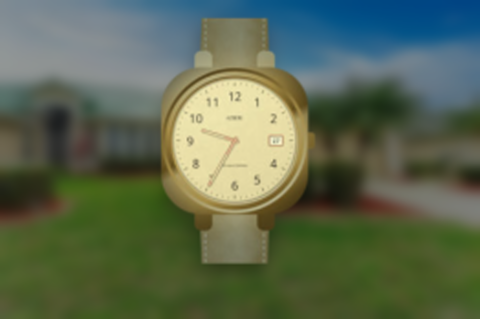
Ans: 9:35
